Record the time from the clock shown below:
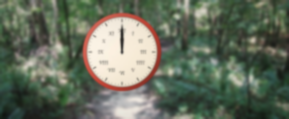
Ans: 12:00
